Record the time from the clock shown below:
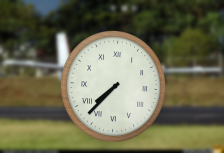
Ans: 7:37
